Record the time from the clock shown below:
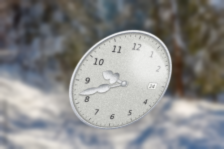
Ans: 9:42
